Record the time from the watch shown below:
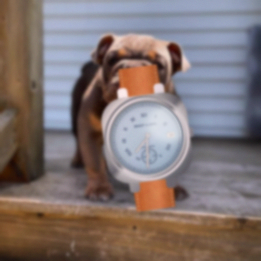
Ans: 7:31
